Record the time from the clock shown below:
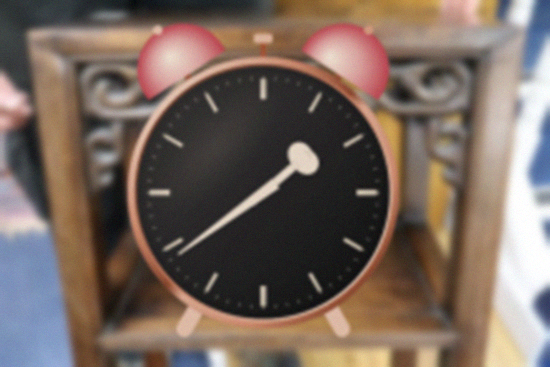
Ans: 1:39
